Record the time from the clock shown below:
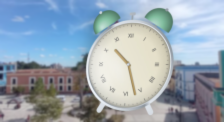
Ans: 10:27
